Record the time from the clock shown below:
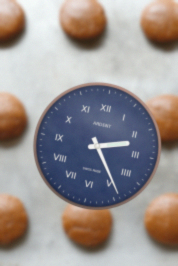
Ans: 2:24
